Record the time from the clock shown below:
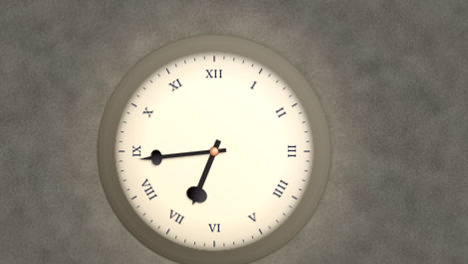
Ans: 6:44
